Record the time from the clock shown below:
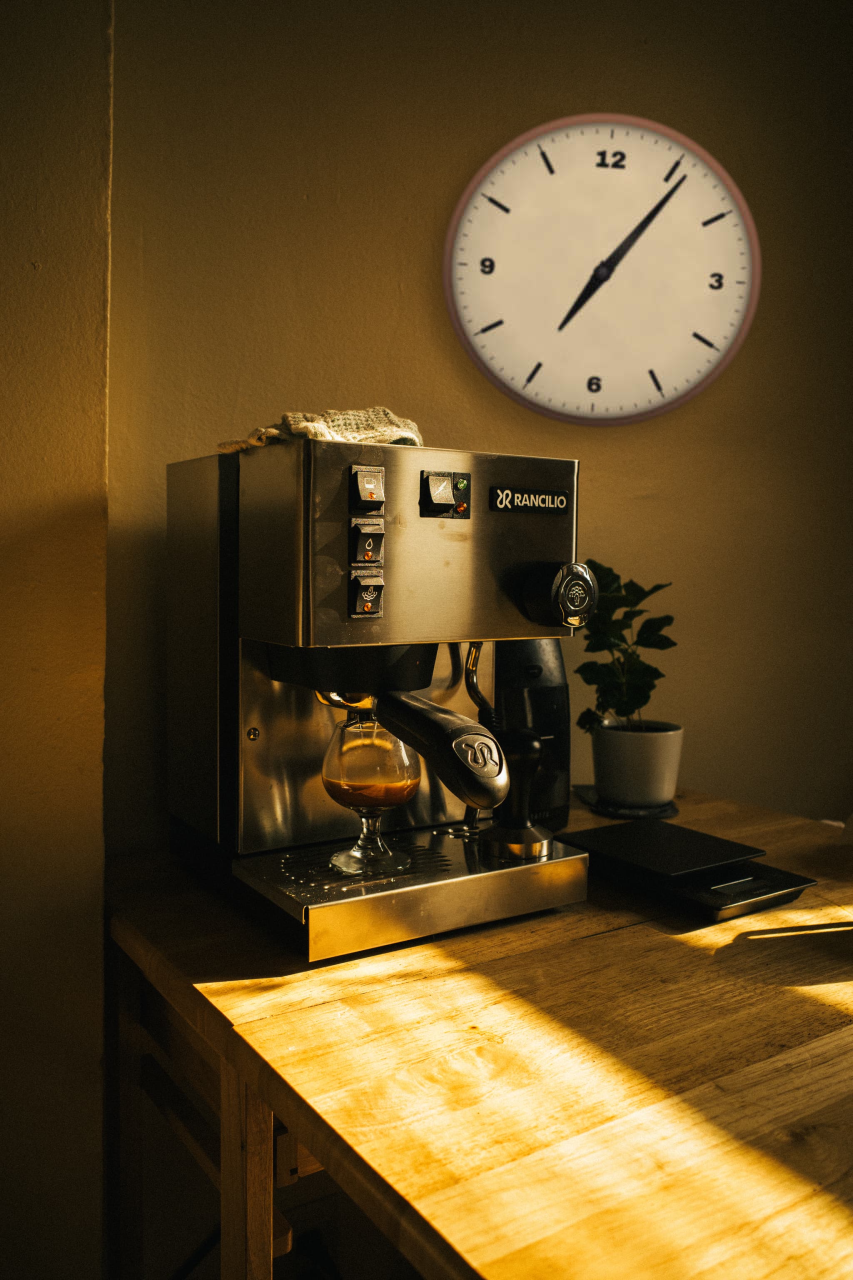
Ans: 7:06
